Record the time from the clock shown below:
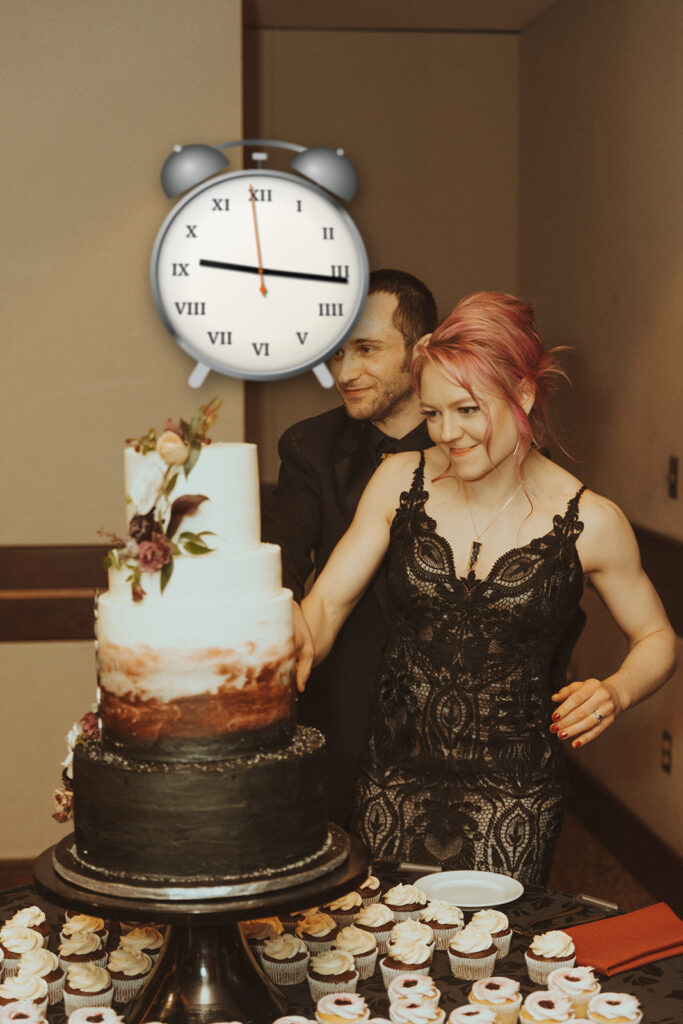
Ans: 9:15:59
